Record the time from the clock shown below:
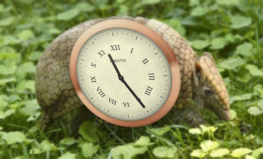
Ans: 11:25
